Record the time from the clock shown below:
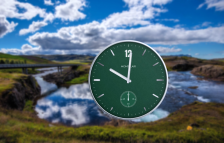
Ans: 10:01
